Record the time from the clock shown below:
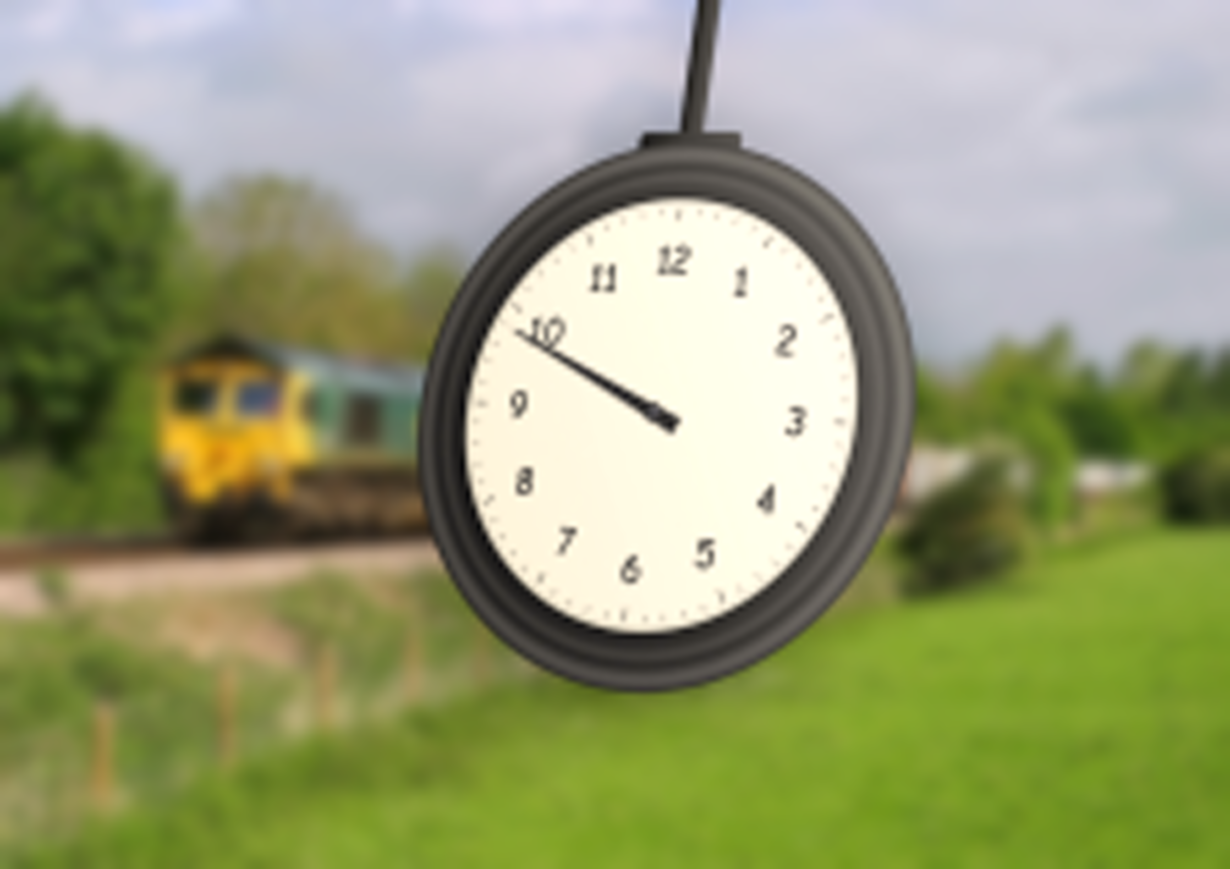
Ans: 9:49
